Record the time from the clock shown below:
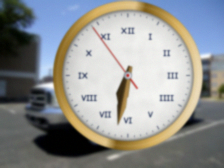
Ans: 6:31:54
